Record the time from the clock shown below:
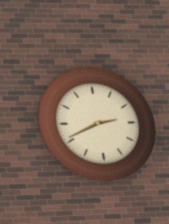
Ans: 2:41
